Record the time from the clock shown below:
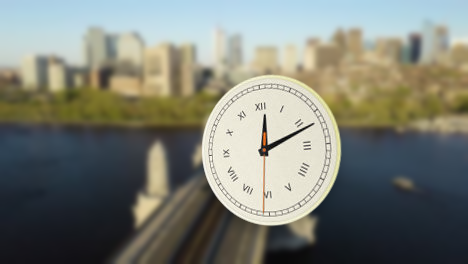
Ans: 12:11:31
